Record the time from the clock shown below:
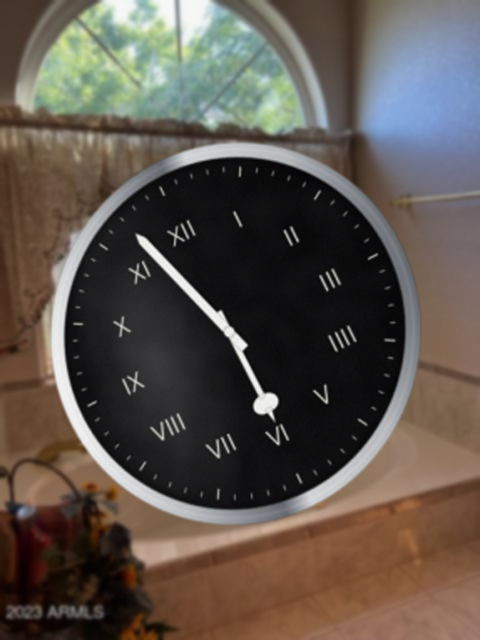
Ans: 5:57
